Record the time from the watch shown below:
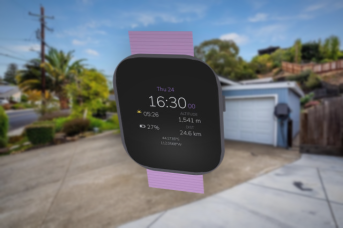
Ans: 16:30
